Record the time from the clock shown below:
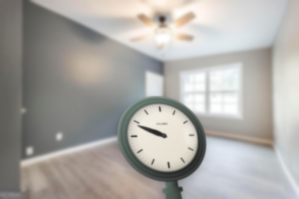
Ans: 9:49
